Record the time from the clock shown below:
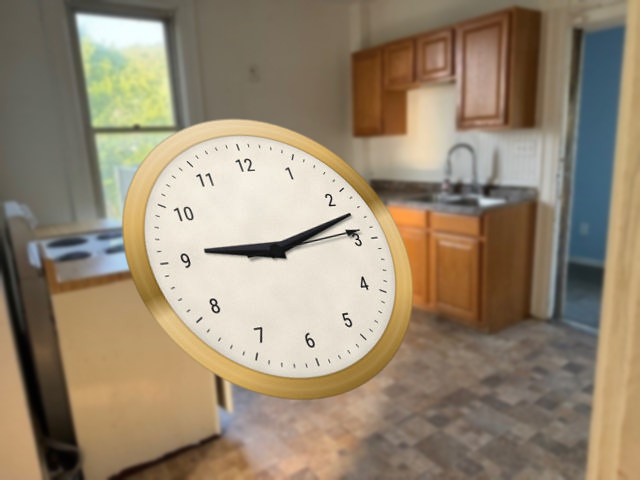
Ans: 9:12:14
